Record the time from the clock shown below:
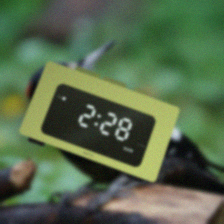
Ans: 2:28
